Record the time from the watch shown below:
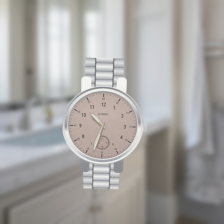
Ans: 10:33
